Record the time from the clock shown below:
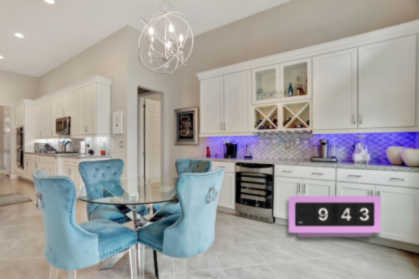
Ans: 9:43
